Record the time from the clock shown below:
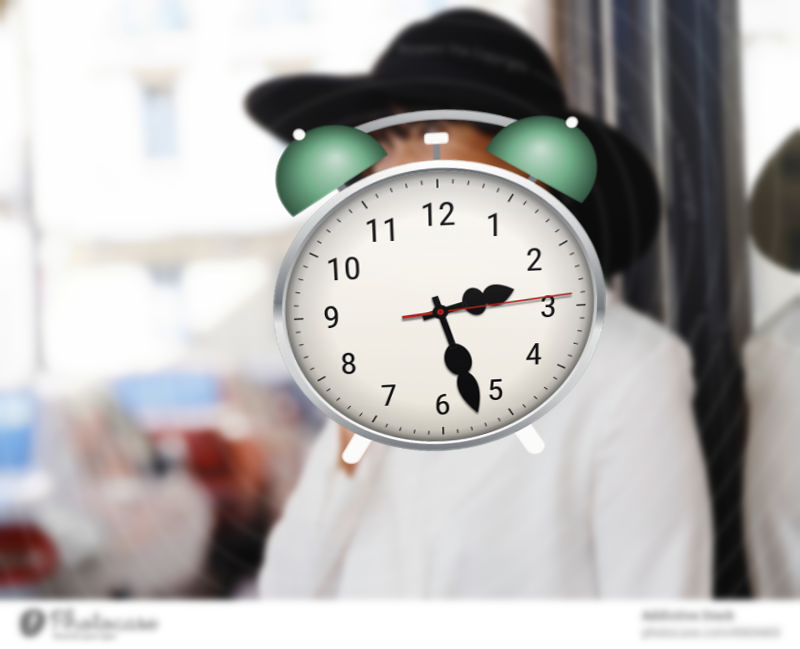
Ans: 2:27:14
